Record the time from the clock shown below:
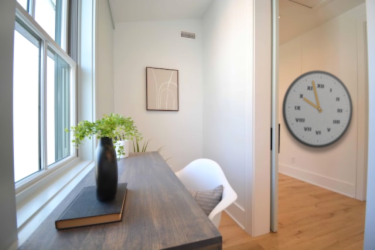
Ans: 9:57
